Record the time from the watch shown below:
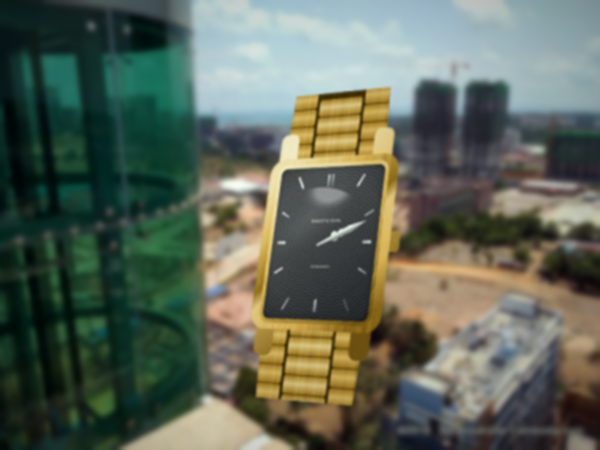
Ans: 2:11
